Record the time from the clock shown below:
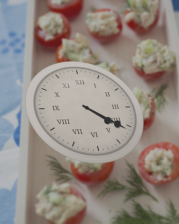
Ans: 4:21
